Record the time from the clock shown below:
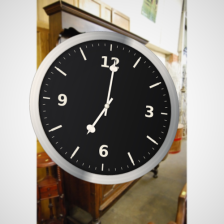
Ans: 7:01
